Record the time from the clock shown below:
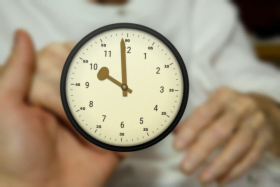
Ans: 9:59
